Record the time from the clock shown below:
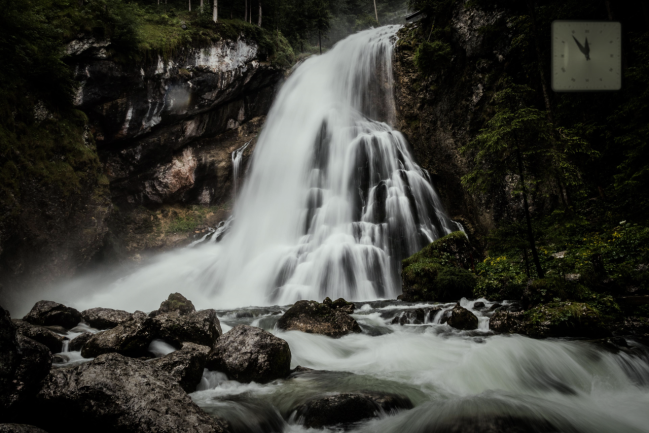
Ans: 11:54
